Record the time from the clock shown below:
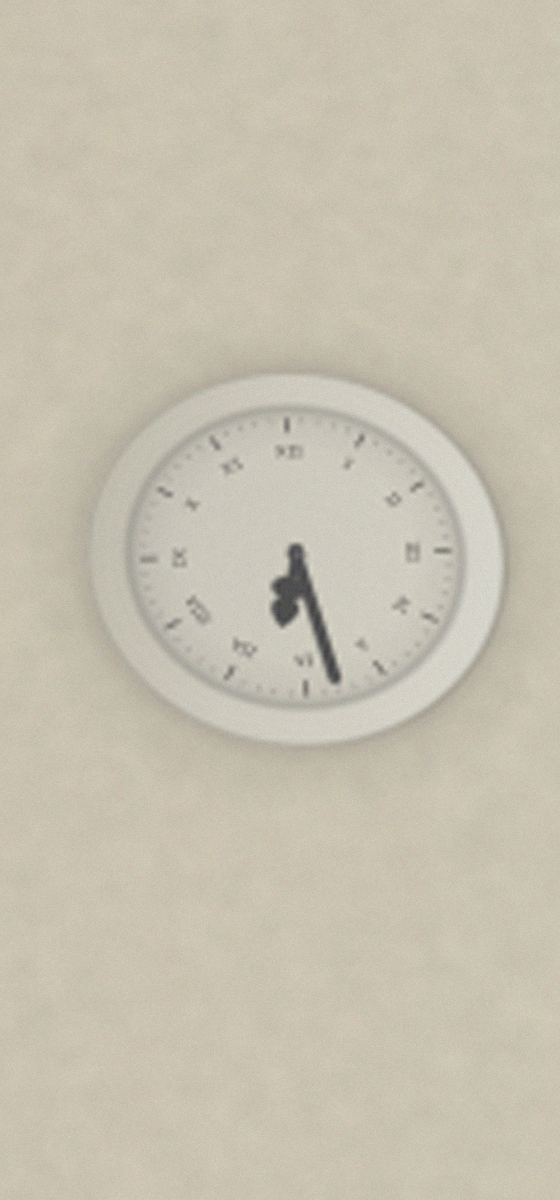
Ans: 6:28
